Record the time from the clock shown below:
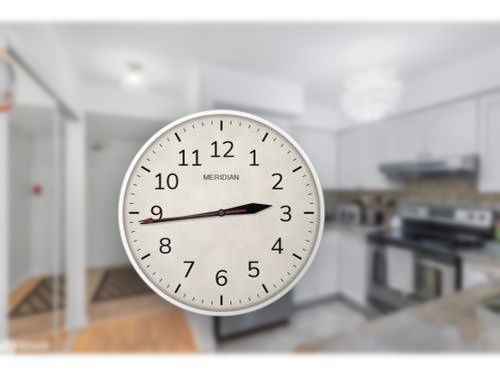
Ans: 2:43:44
